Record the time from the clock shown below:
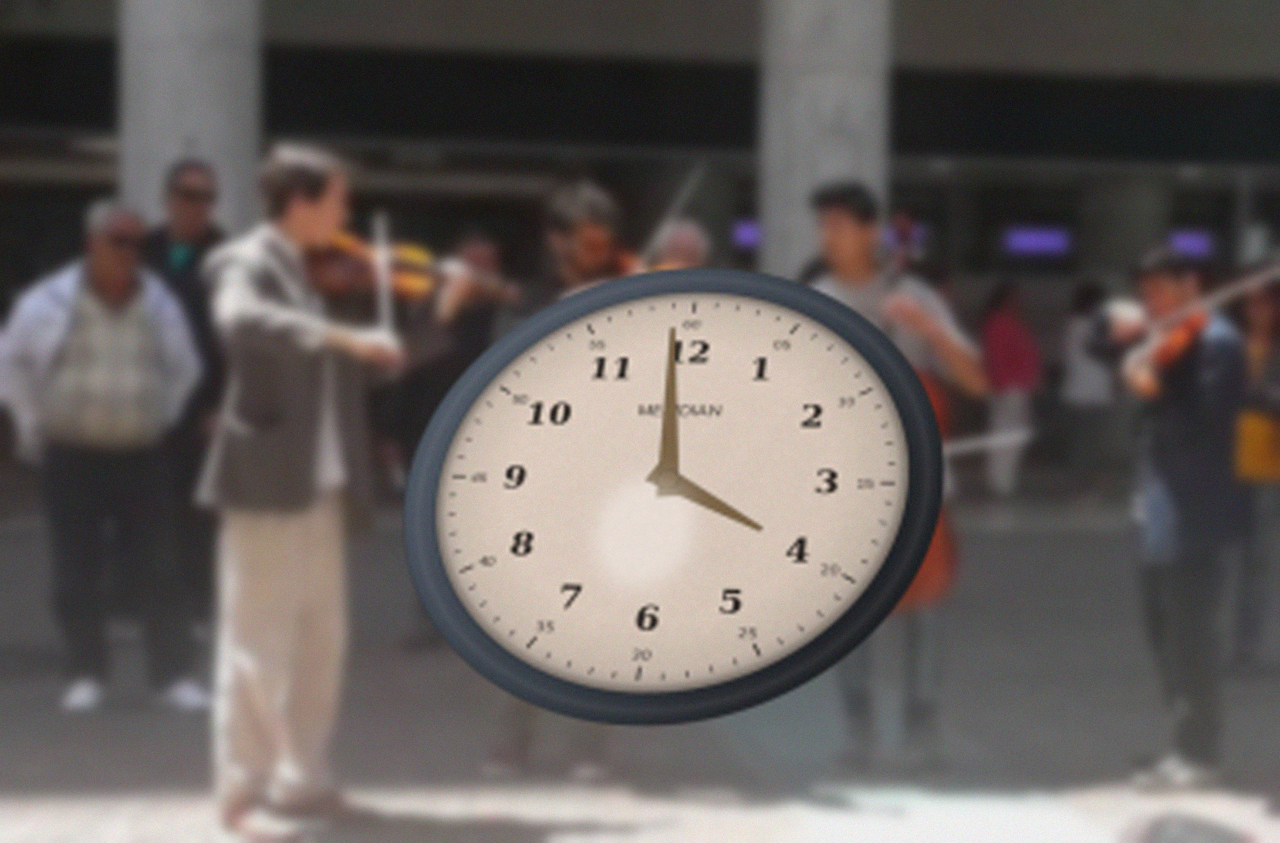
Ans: 3:59
